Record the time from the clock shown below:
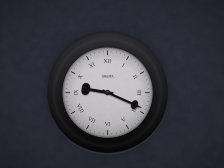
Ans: 9:19
